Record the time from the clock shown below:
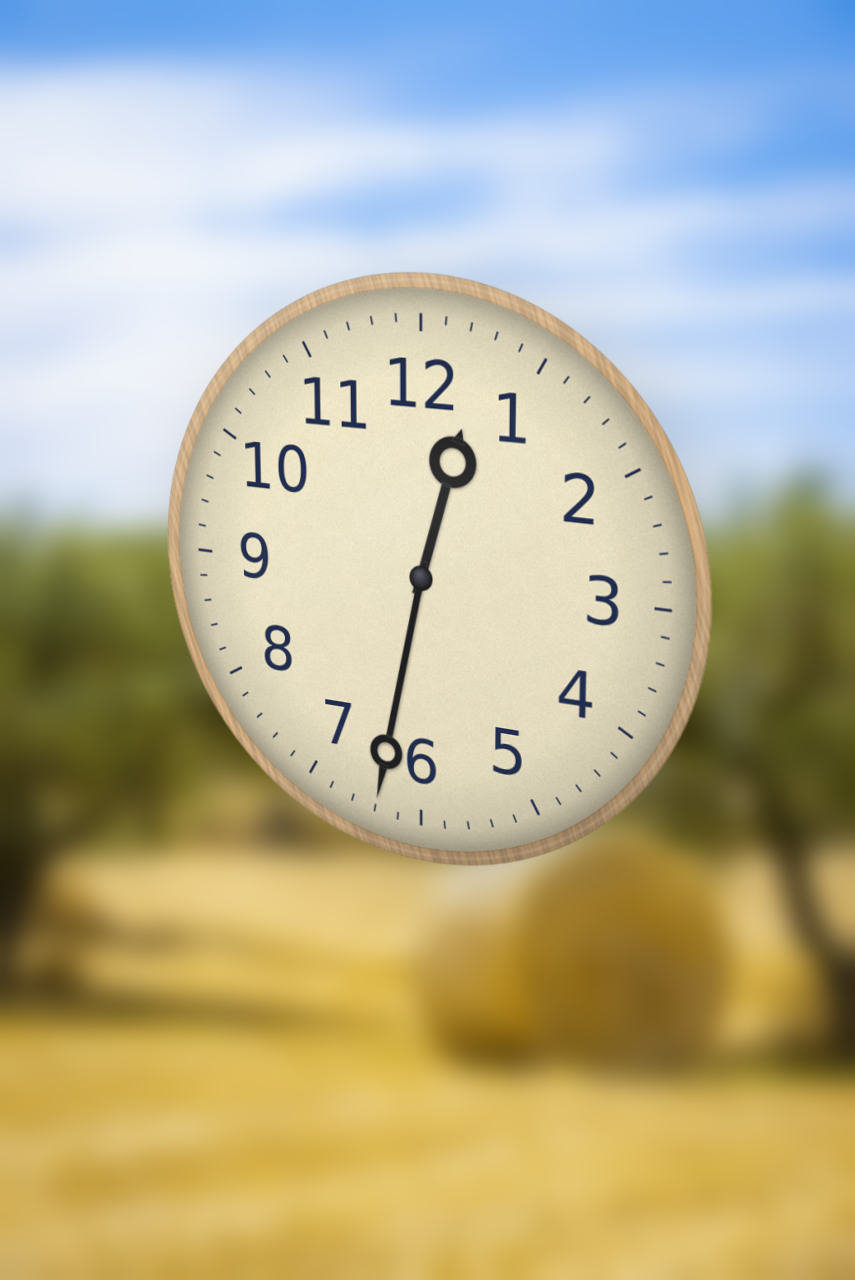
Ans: 12:32
